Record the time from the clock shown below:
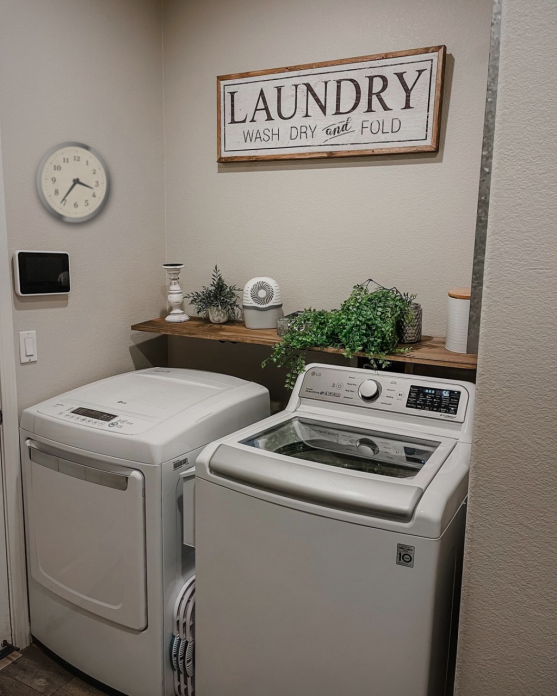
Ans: 3:36
